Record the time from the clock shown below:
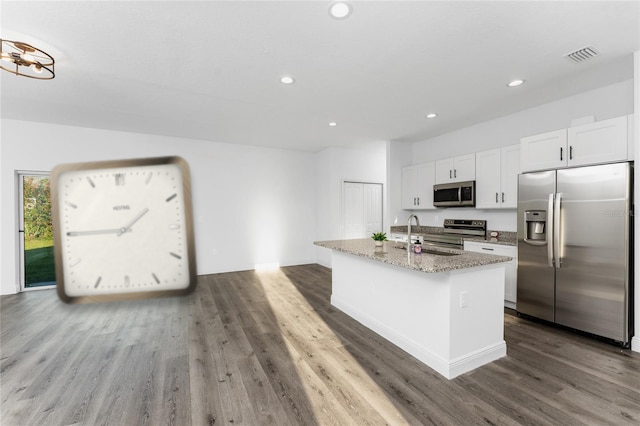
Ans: 1:45
